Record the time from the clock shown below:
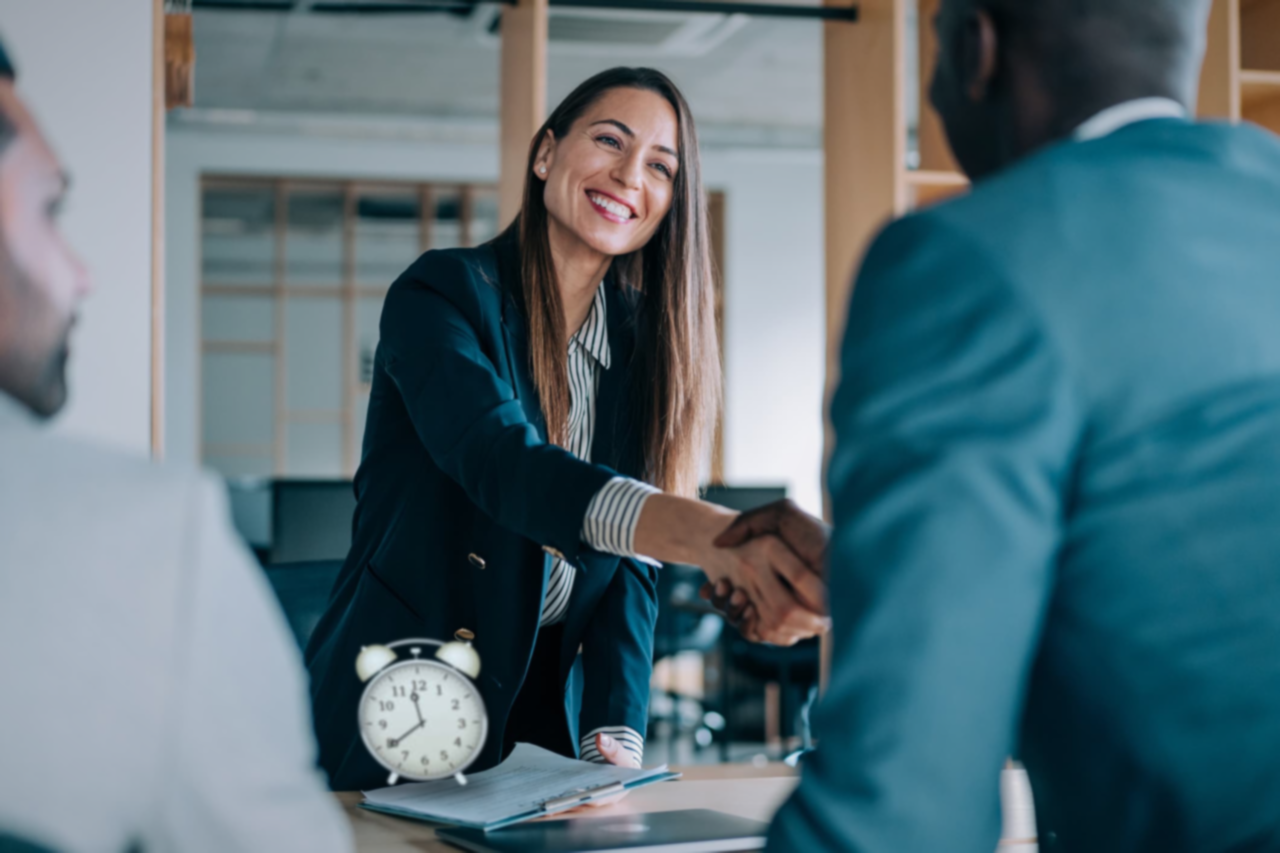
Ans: 11:39
